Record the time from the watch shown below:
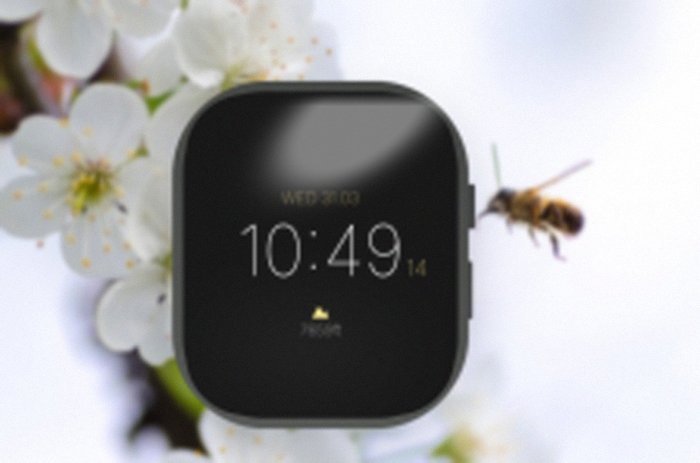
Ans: 10:49
